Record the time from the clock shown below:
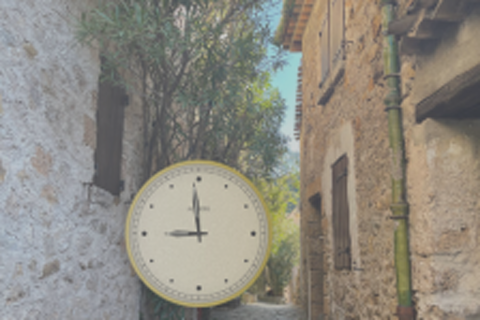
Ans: 8:59
